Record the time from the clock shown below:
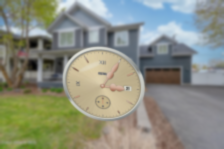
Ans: 3:05
